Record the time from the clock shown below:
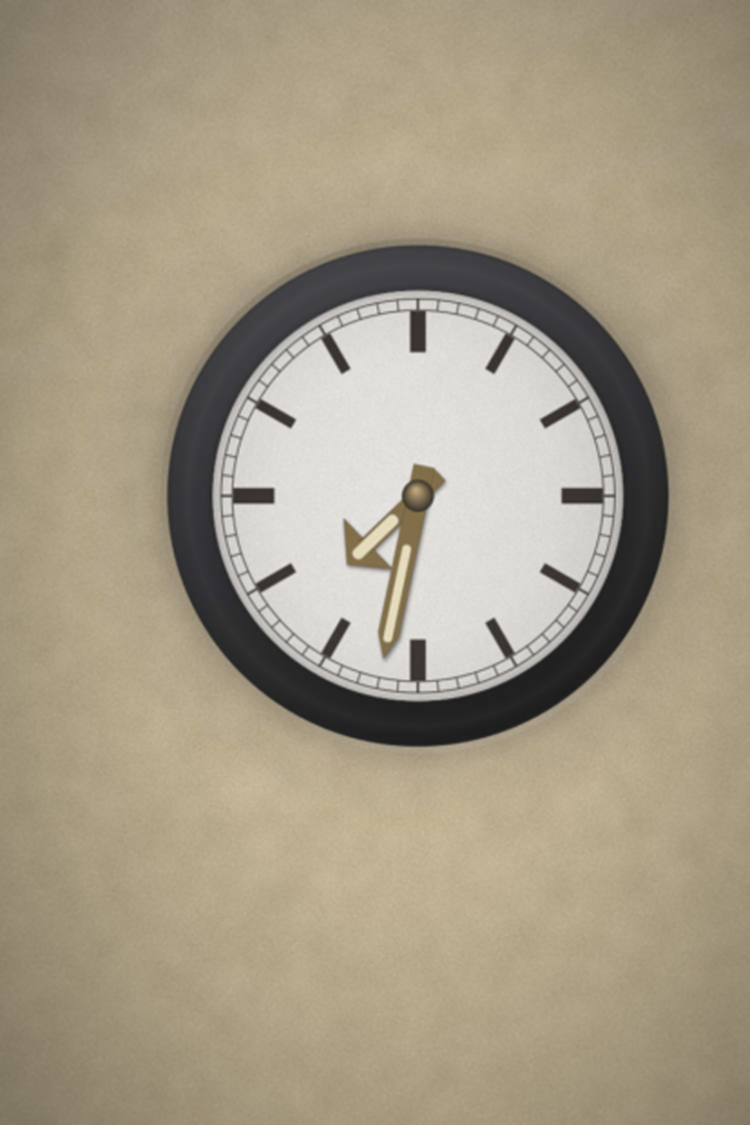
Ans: 7:32
